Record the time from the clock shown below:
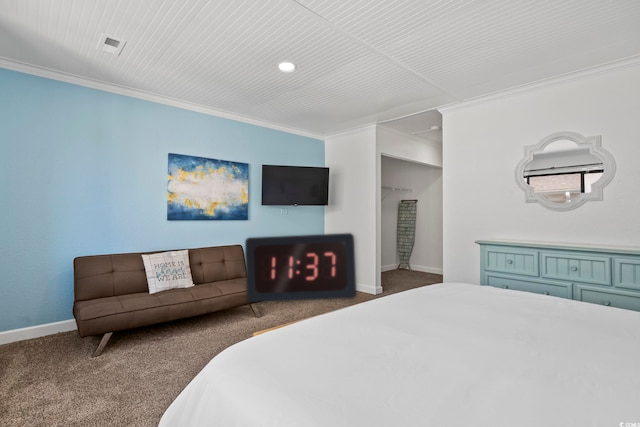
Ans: 11:37
